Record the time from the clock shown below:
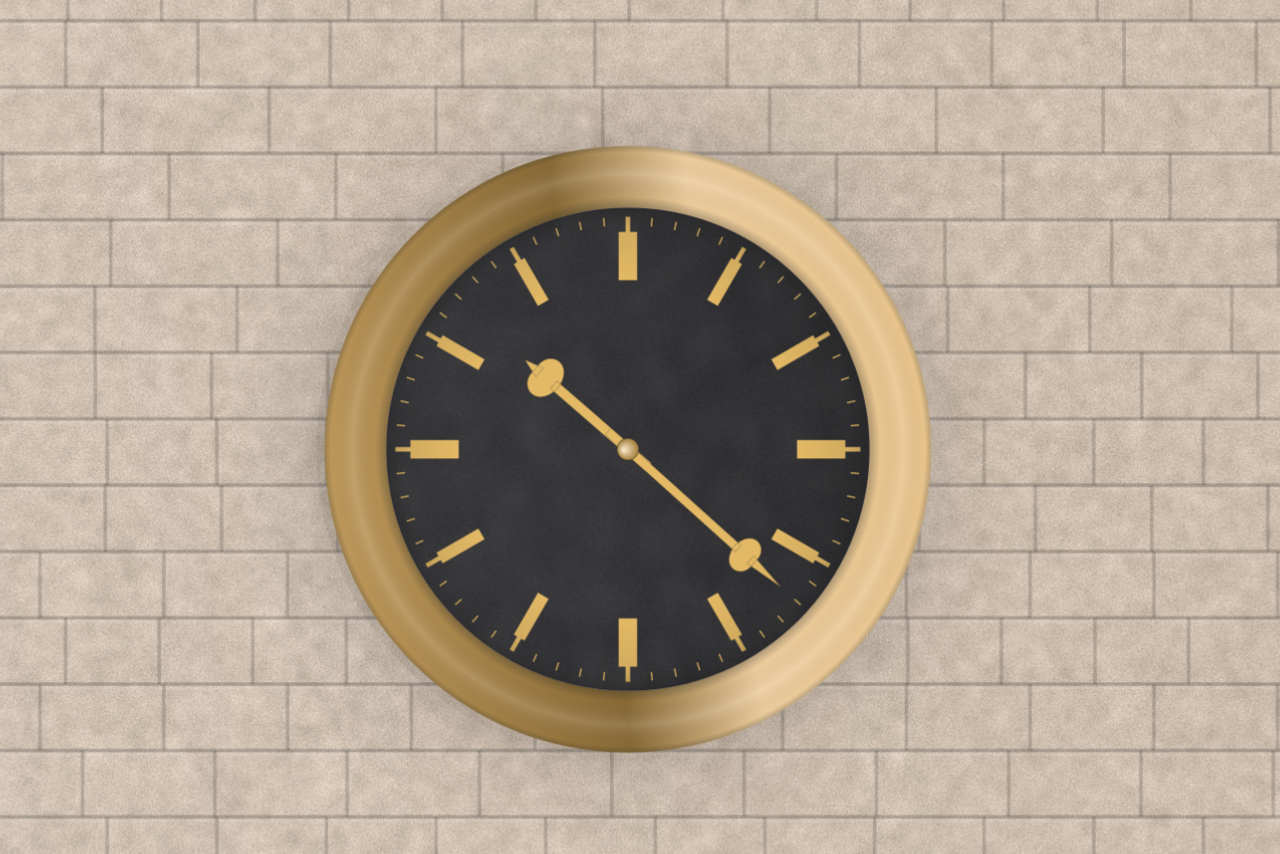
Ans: 10:22
